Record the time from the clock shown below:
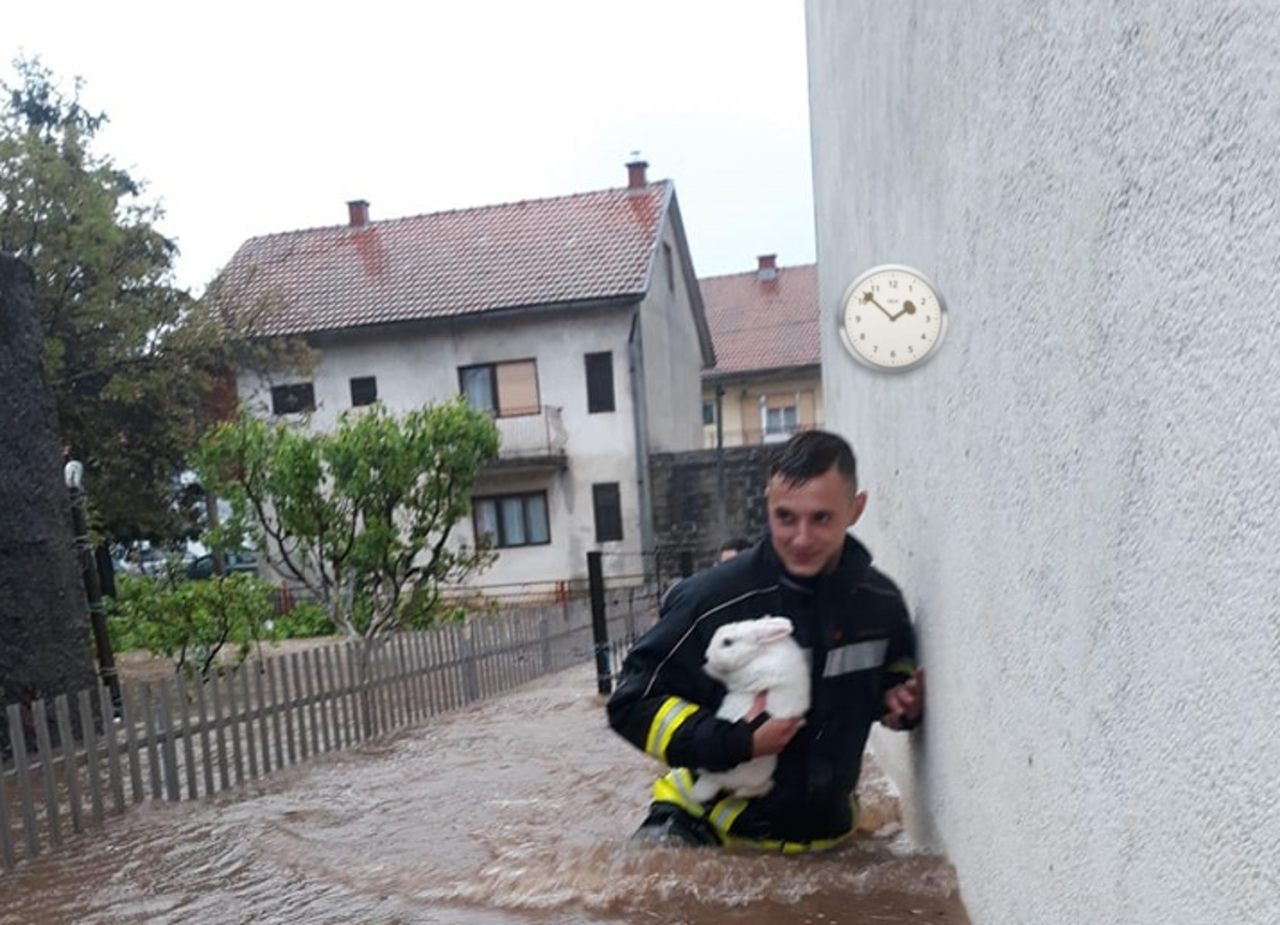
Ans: 1:52
